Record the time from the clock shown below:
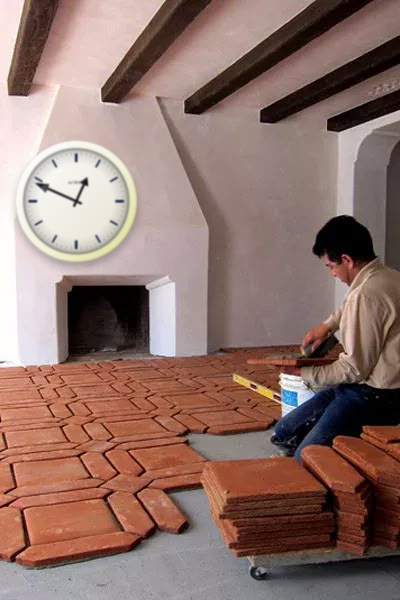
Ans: 12:49
